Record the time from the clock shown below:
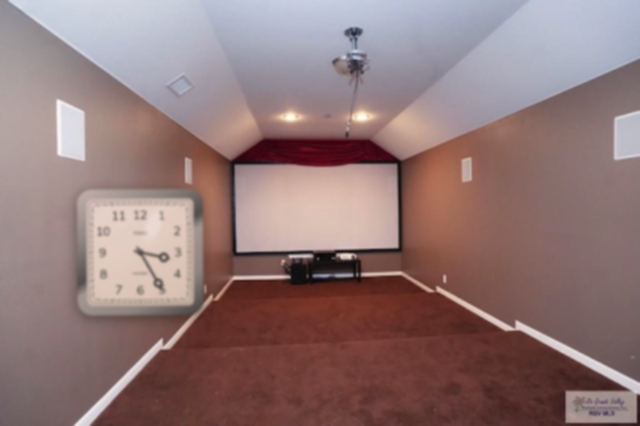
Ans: 3:25
